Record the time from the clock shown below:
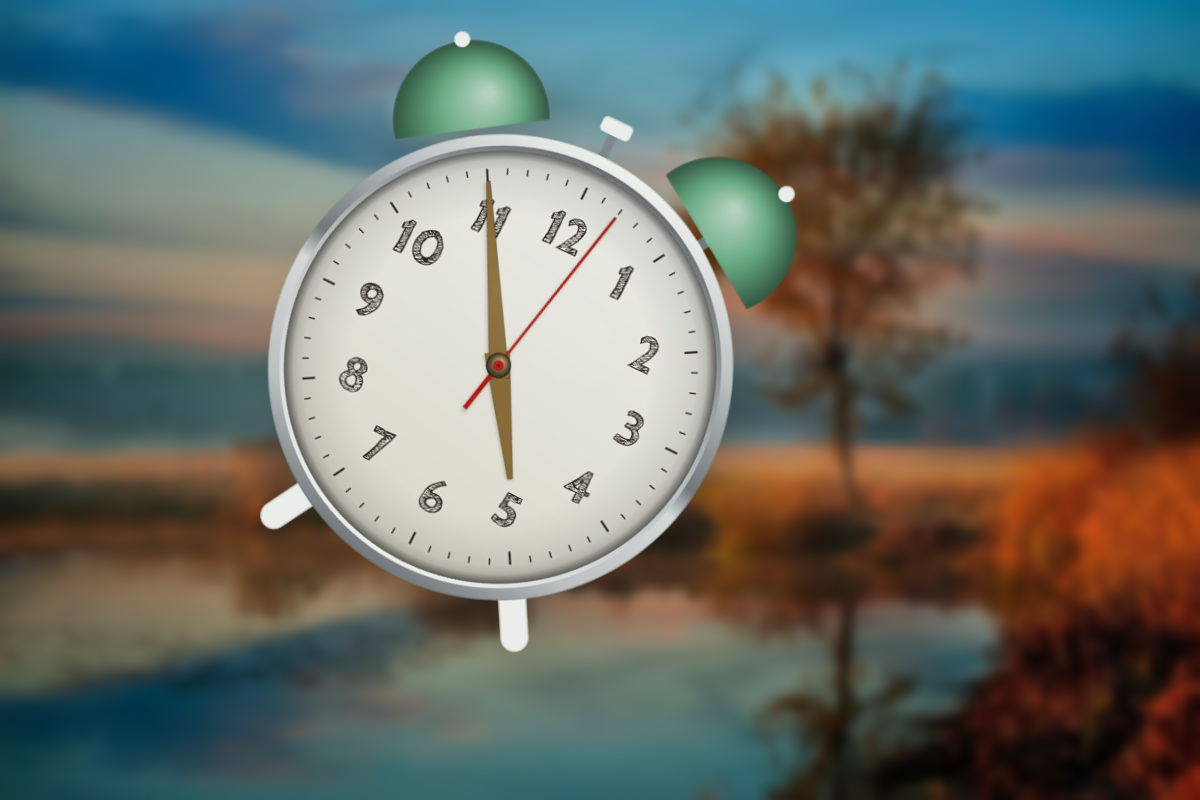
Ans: 4:55:02
